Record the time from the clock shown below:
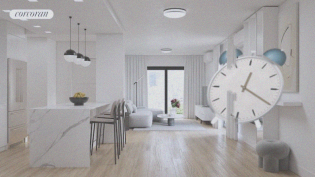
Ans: 12:20
